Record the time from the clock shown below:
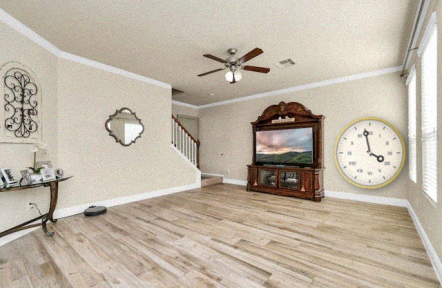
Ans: 3:58
